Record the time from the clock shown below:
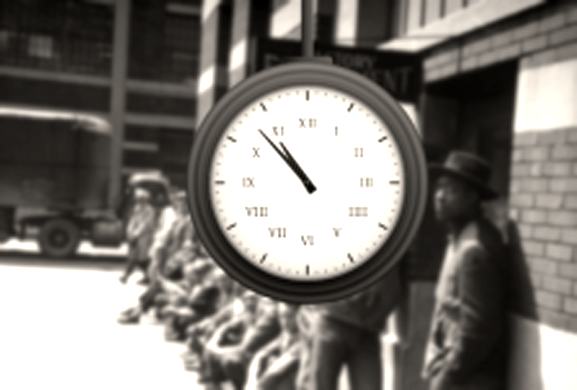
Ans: 10:53
